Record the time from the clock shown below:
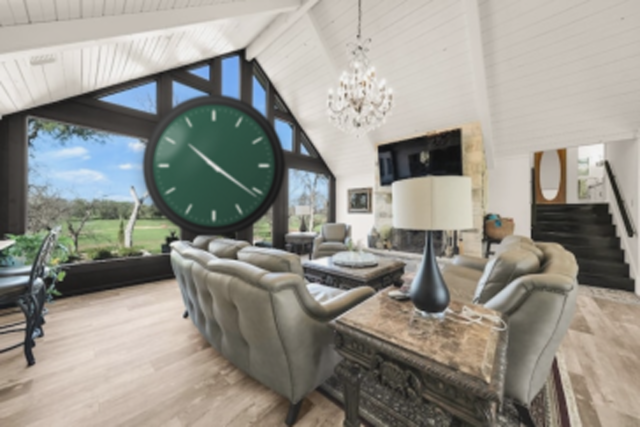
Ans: 10:21
